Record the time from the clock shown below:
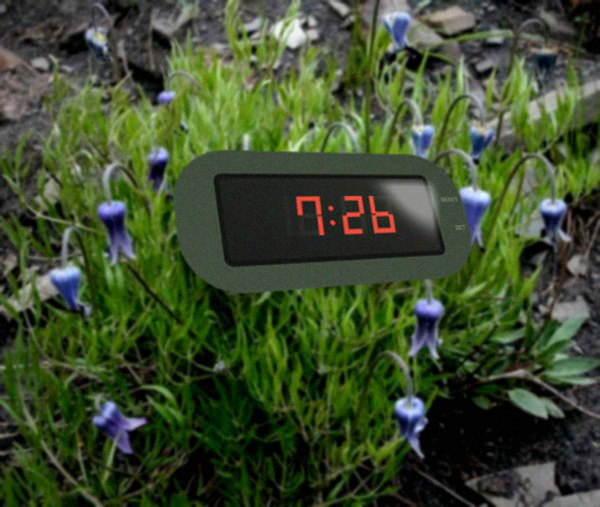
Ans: 7:26
